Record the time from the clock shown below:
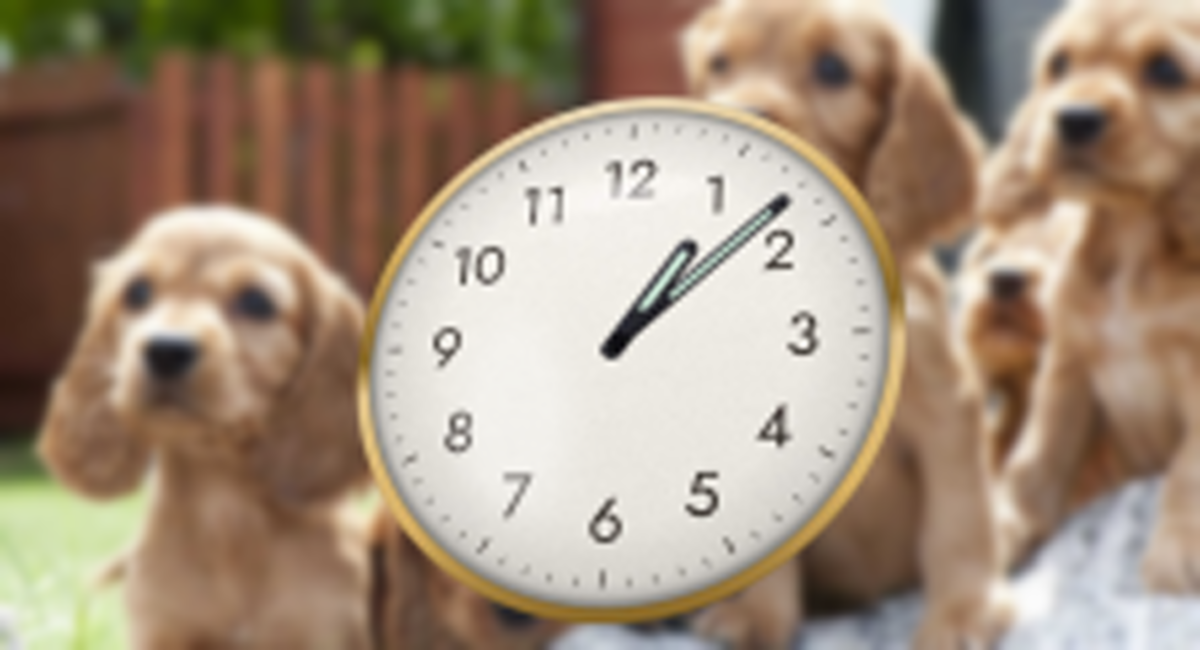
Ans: 1:08
